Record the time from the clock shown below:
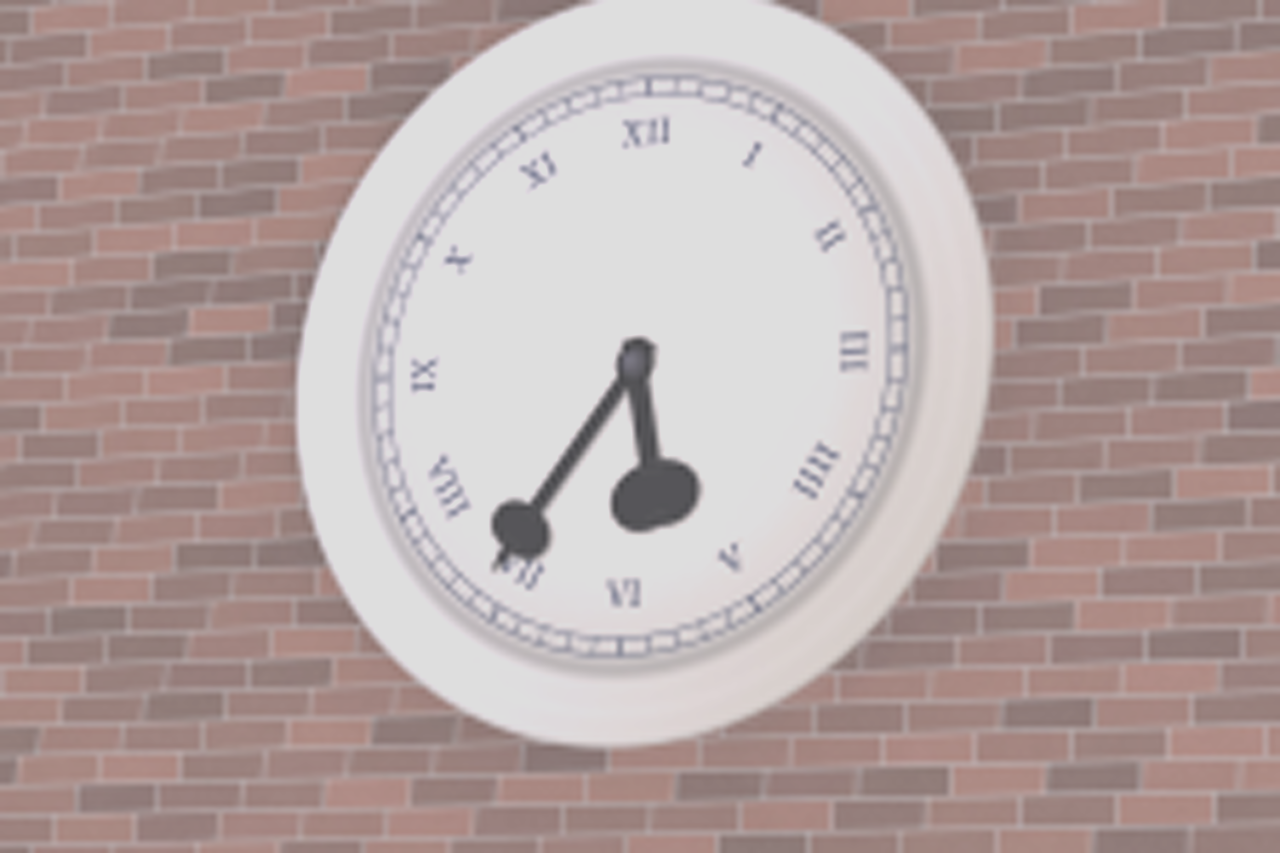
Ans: 5:36
